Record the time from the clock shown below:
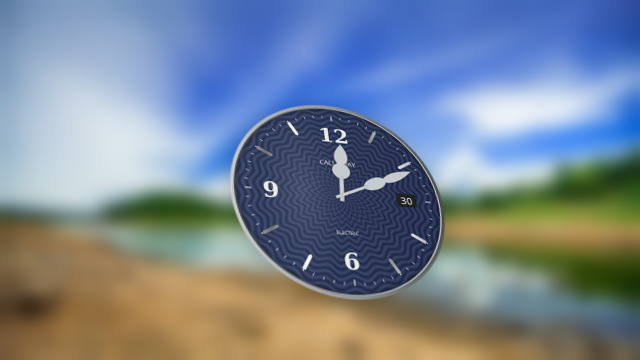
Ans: 12:11
